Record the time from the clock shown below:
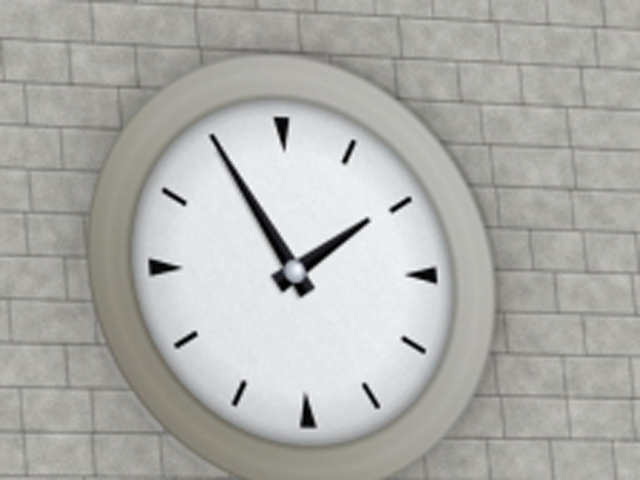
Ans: 1:55
